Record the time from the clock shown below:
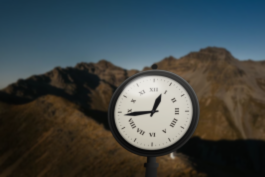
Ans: 12:44
